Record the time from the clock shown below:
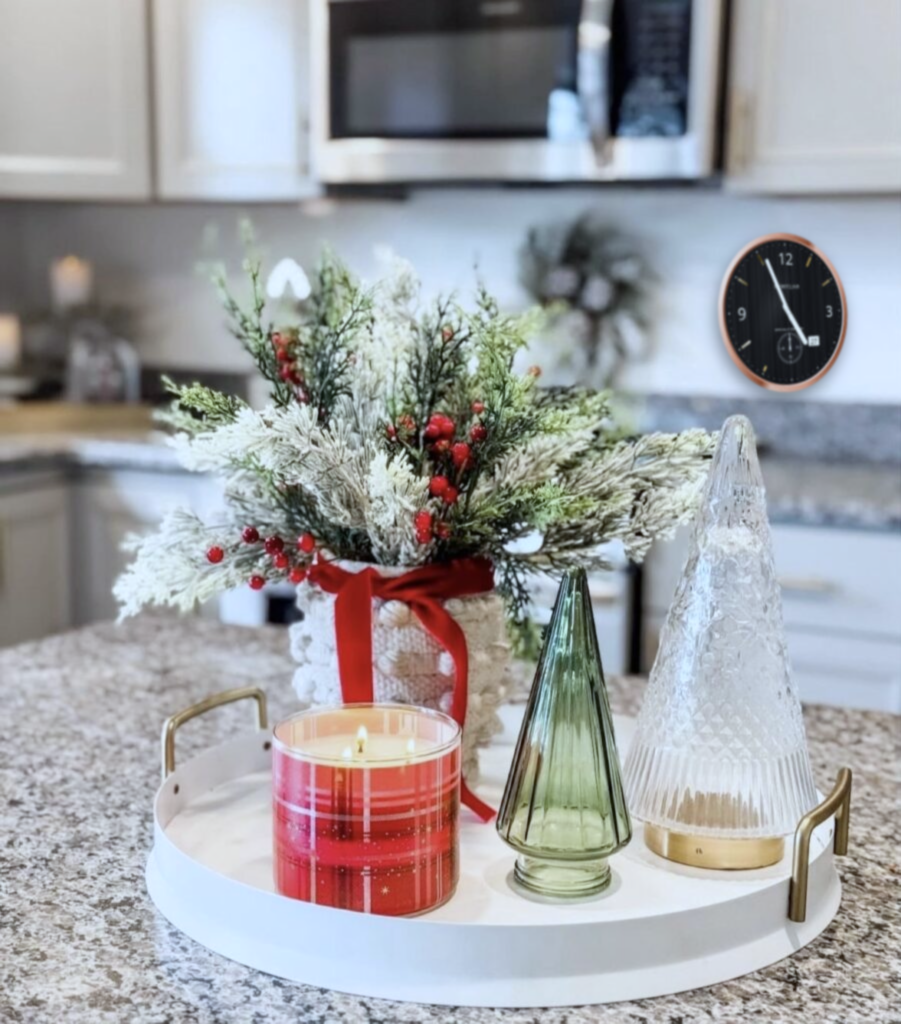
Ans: 4:56
